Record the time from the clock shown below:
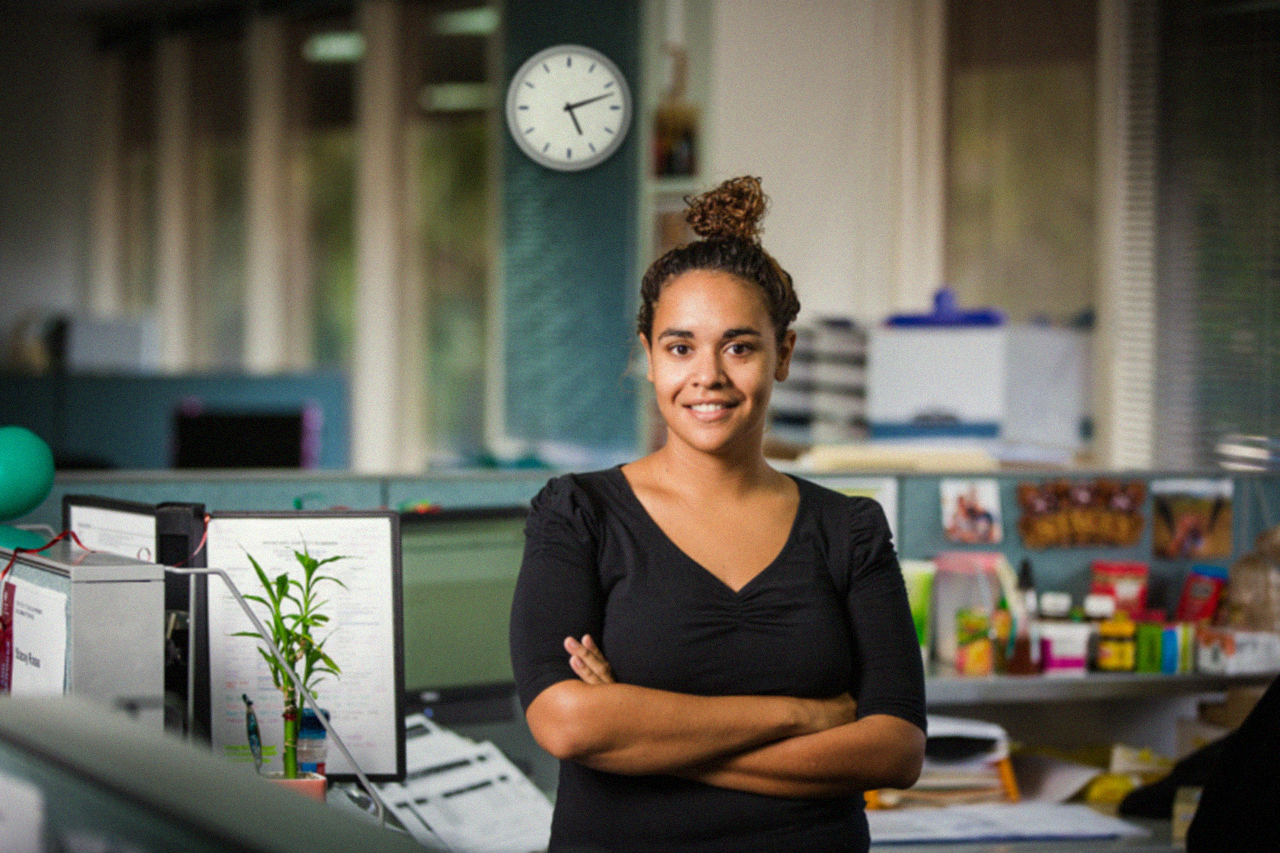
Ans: 5:12
